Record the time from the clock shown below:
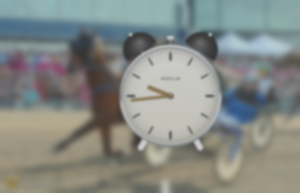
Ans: 9:44
